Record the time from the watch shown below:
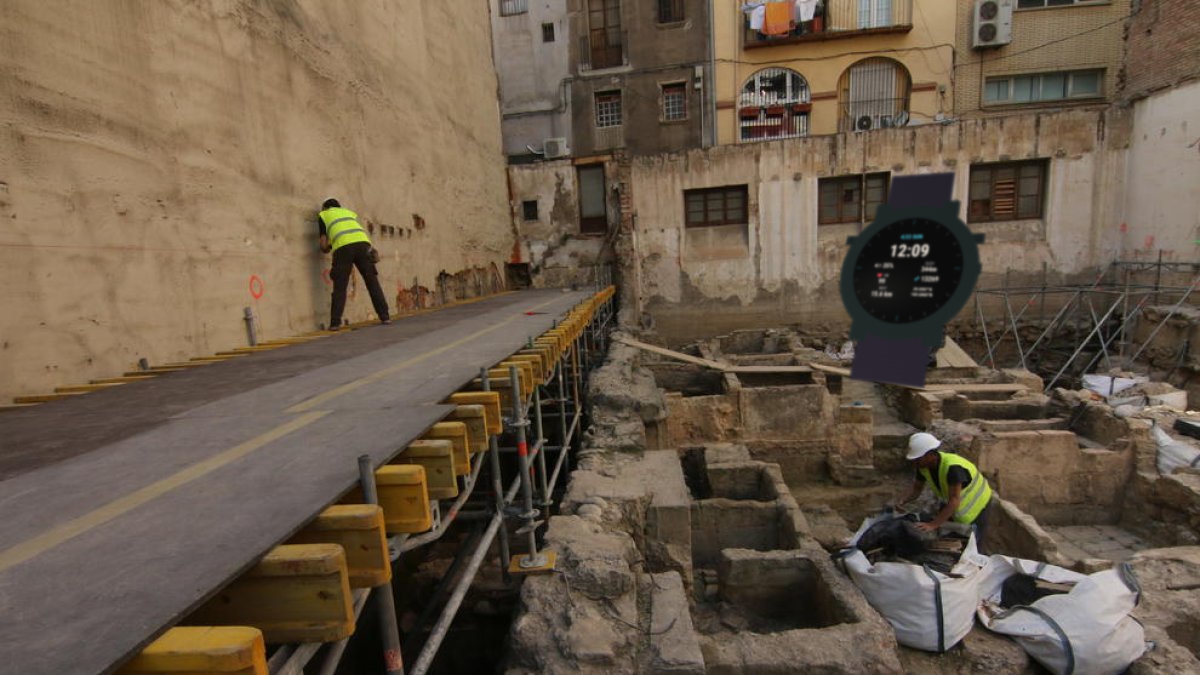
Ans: 12:09
